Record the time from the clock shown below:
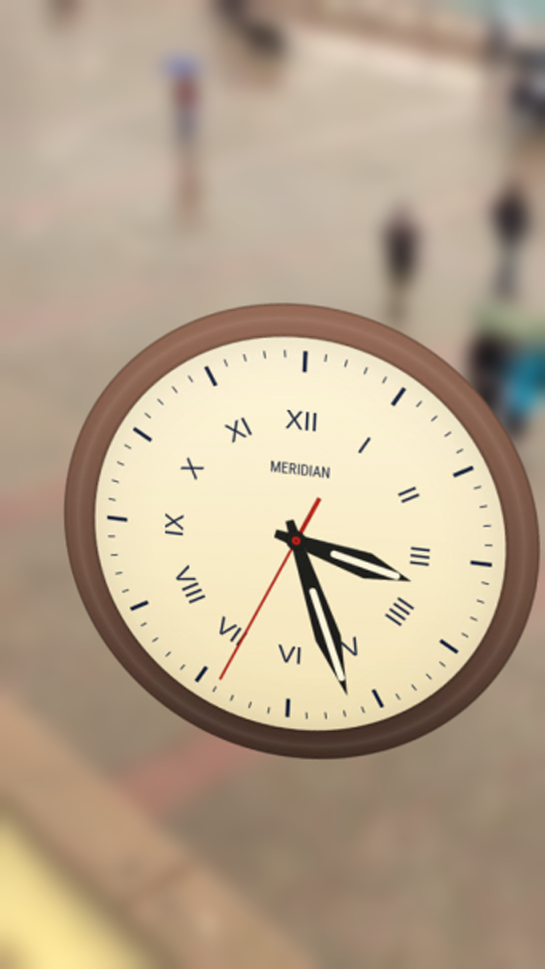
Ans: 3:26:34
